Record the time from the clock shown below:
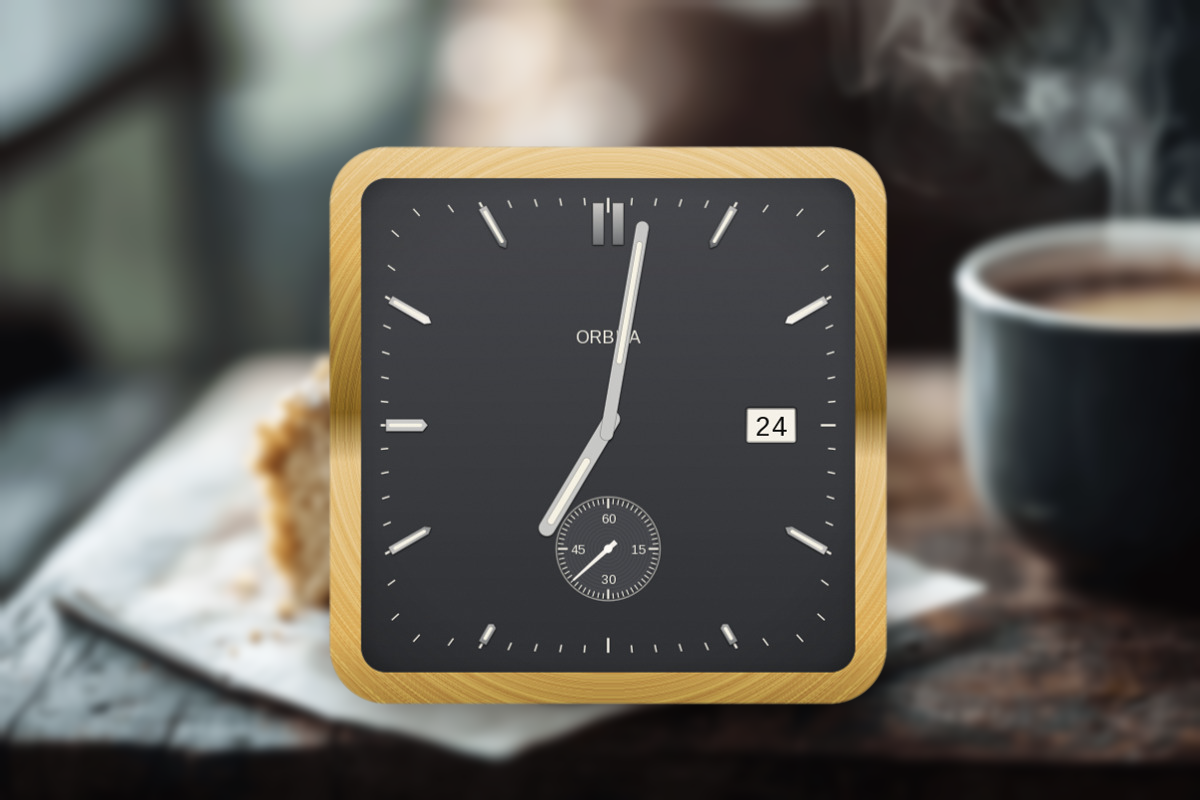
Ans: 7:01:38
